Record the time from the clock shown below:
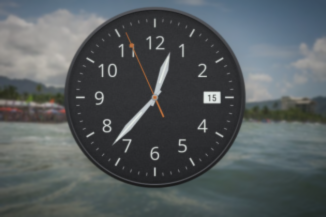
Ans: 12:36:56
